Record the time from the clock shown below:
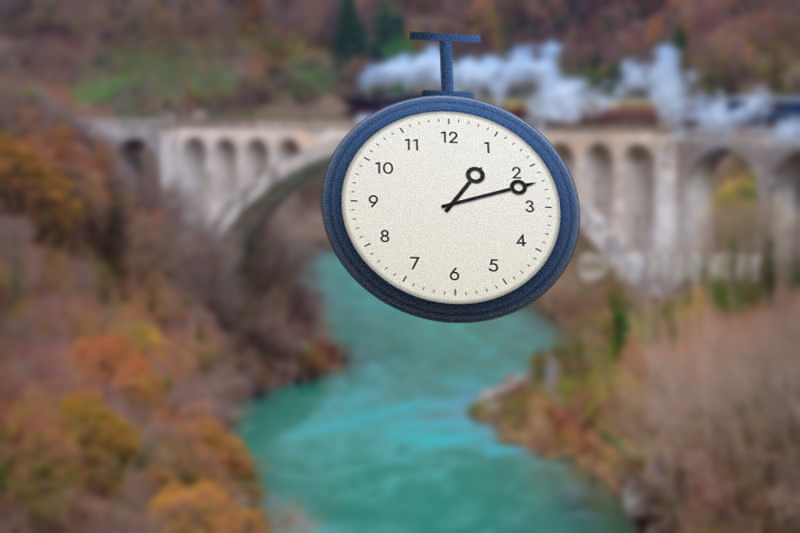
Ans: 1:12
